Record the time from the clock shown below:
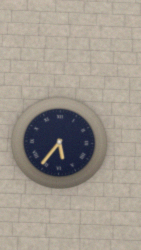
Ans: 5:36
